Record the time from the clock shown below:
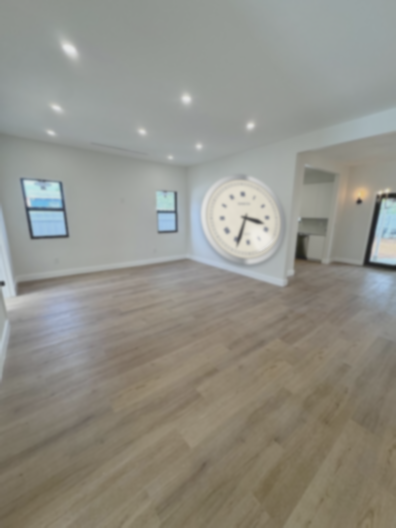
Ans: 3:34
